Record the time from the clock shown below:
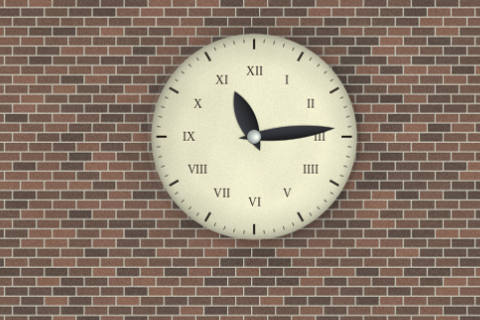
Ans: 11:14
